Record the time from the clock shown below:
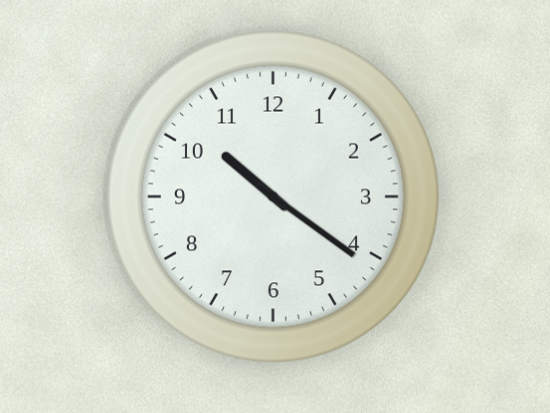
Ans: 10:21
